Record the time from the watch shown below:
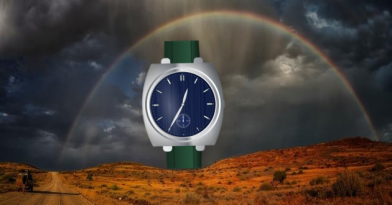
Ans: 12:35
